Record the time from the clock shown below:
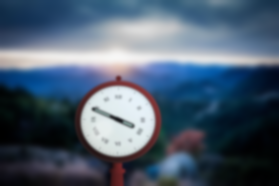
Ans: 3:49
